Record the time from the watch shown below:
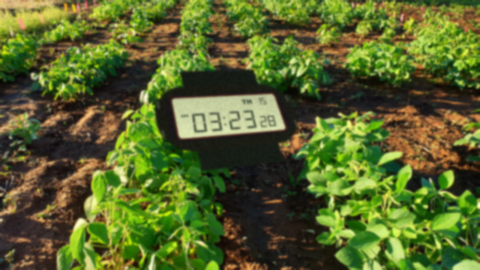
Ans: 3:23:28
